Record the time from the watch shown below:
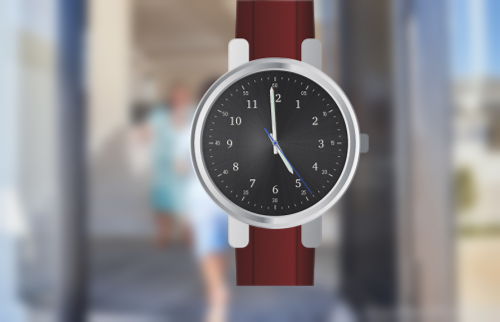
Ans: 4:59:24
